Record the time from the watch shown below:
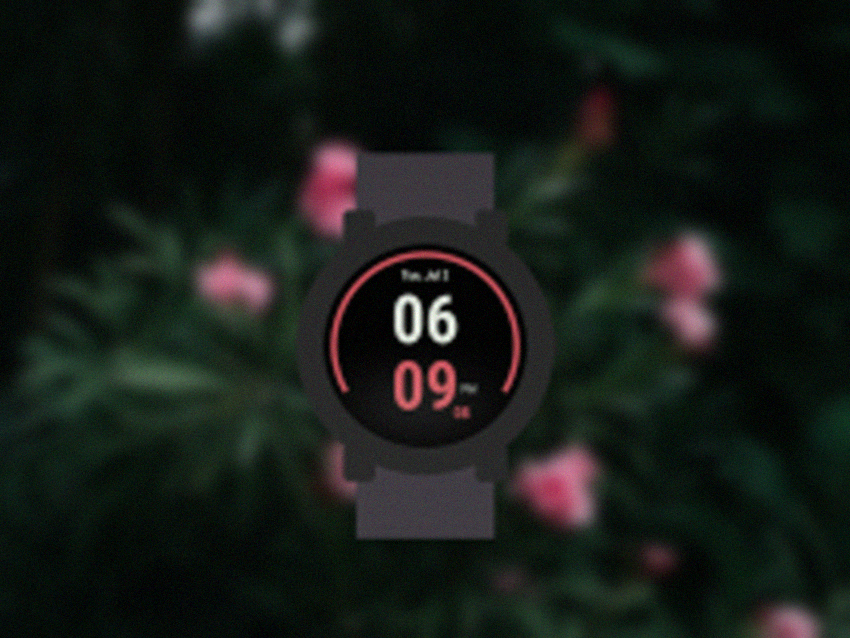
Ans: 6:09
